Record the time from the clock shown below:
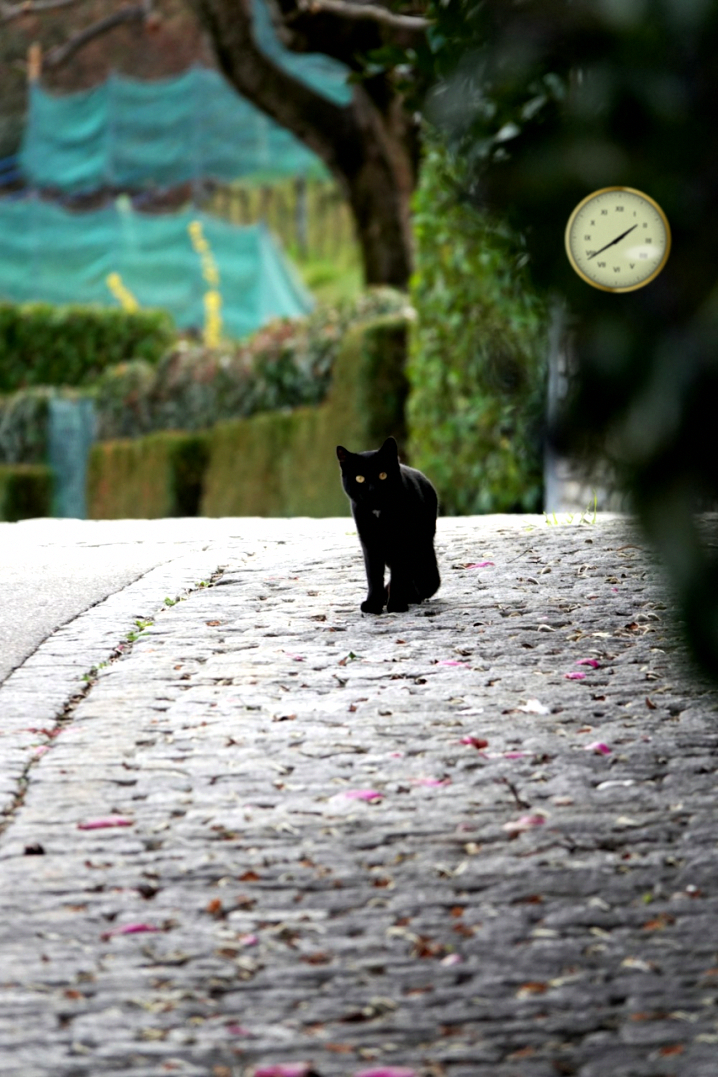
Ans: 1:39
